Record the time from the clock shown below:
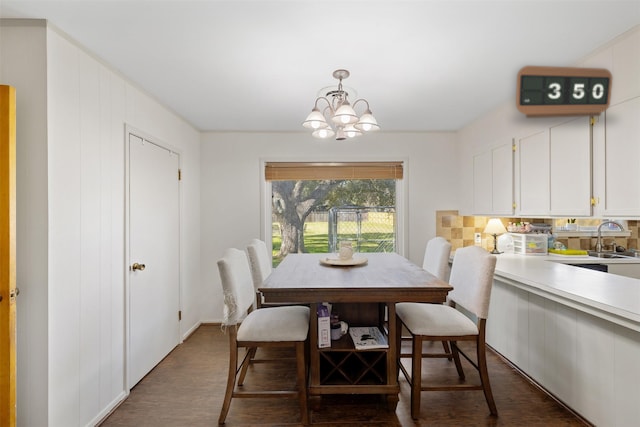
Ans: 3:50
